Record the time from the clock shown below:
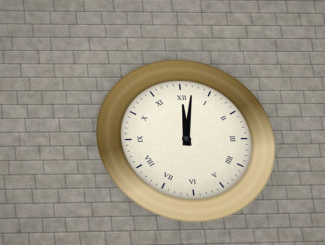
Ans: 12:02
